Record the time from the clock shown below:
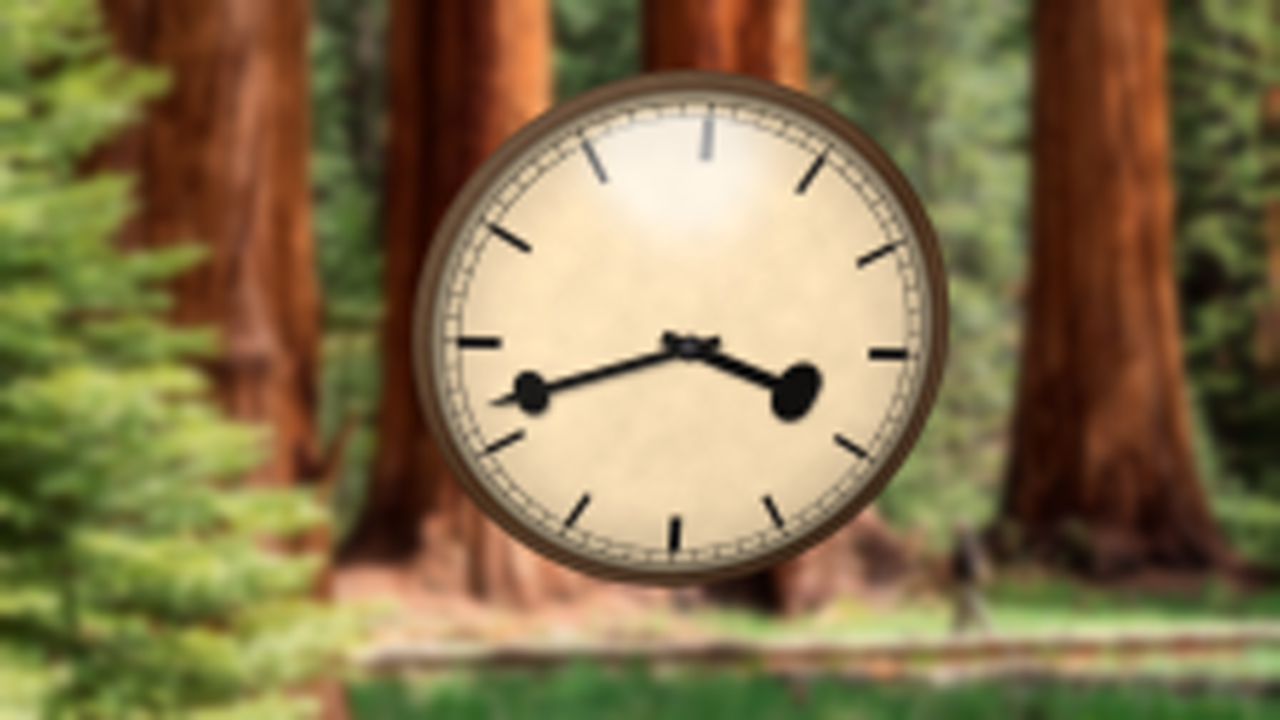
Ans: 3:42
